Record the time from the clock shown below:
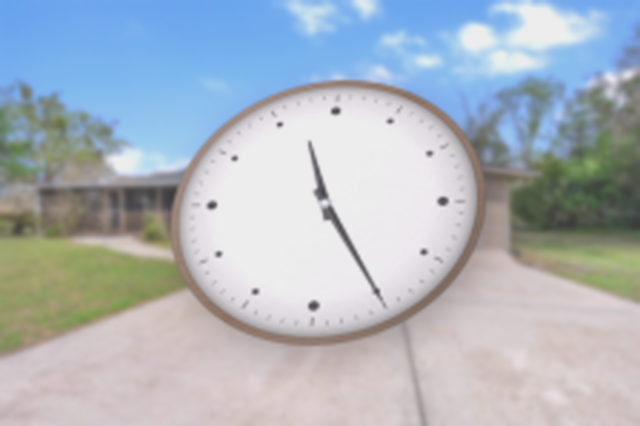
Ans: 11:25
